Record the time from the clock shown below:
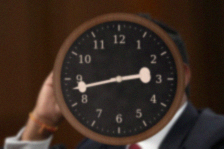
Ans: 2:43
